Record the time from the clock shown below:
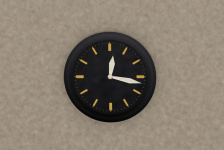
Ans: 12:17
